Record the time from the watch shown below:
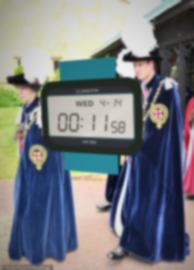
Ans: 0:11
